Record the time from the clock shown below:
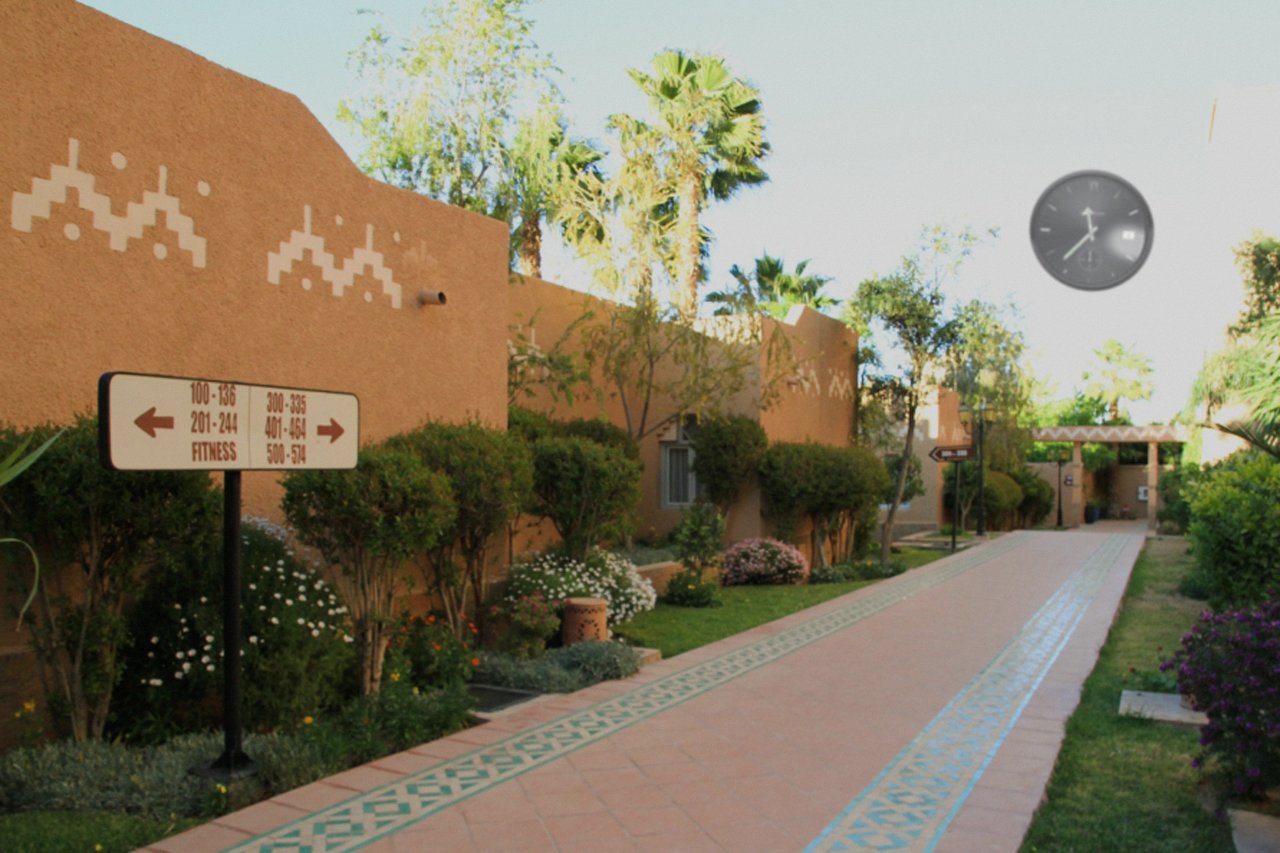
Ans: 11:37
